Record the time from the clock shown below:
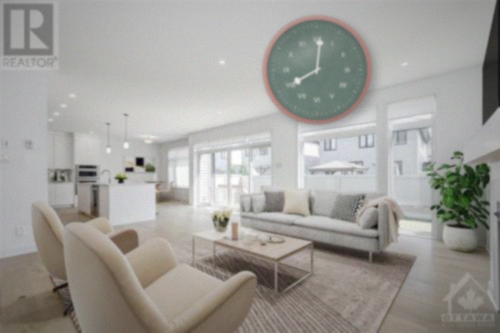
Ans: 8:01
